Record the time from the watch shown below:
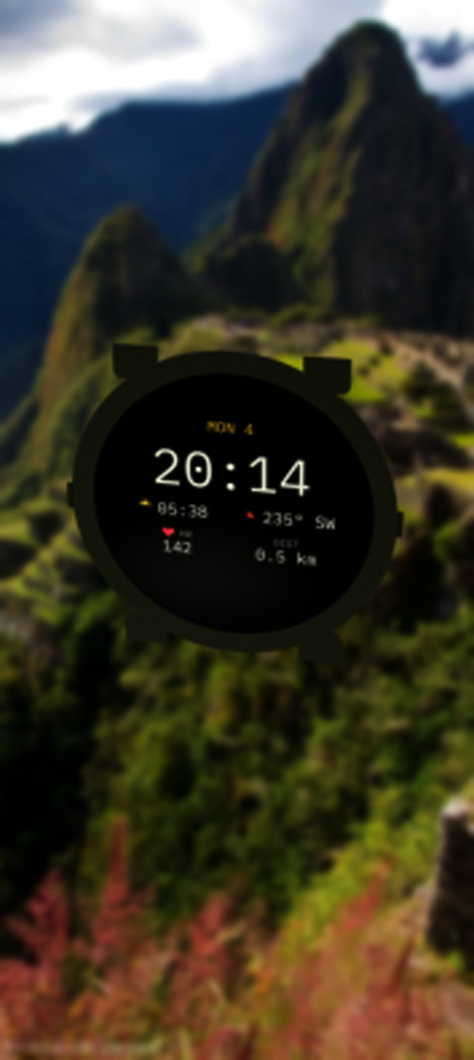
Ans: 20:14
